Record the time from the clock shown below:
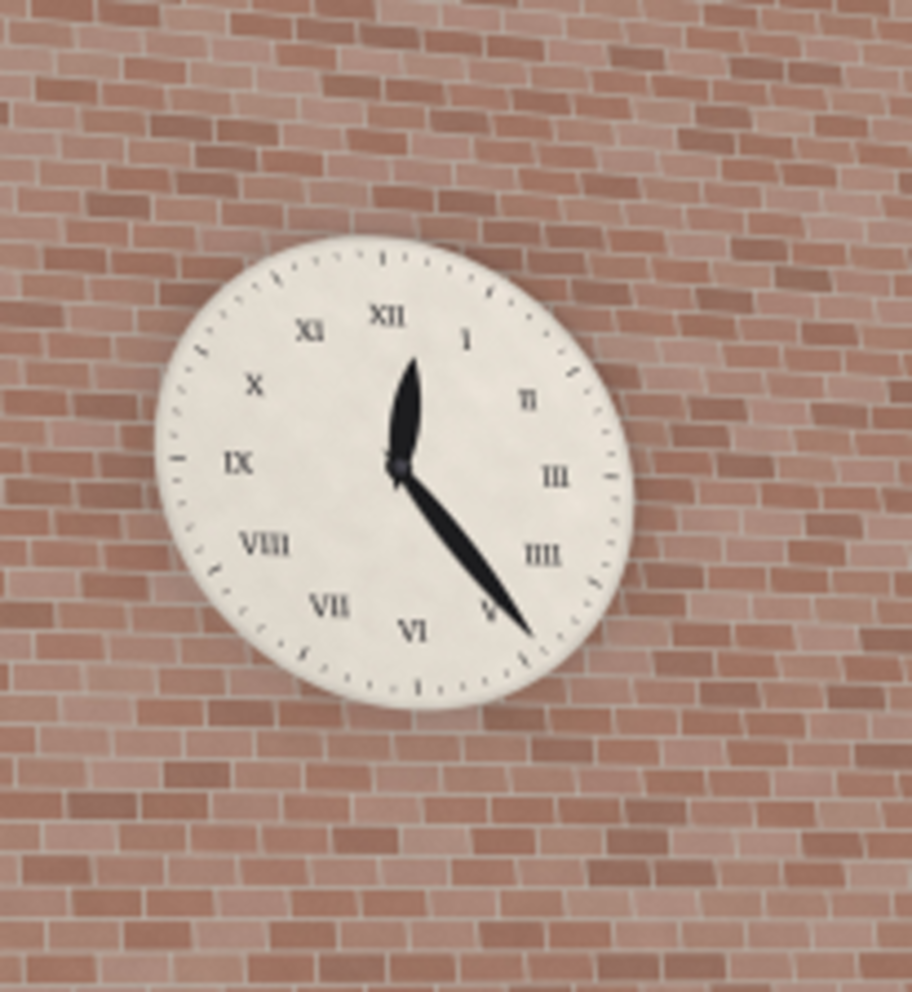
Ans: 12:24
